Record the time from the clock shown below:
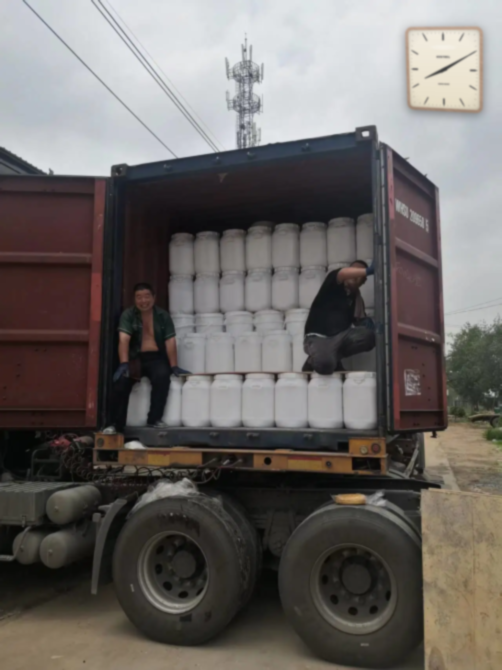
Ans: 8:10
